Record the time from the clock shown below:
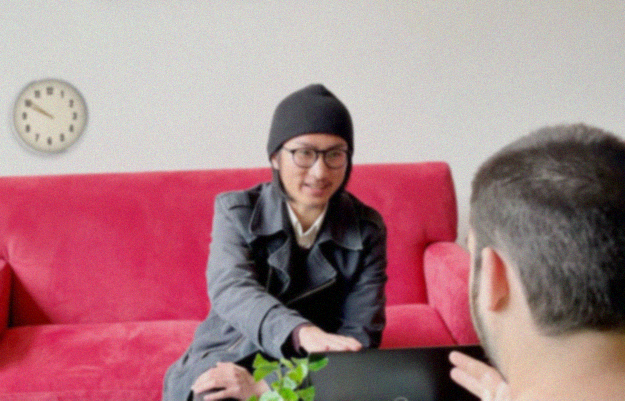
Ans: 9:51
